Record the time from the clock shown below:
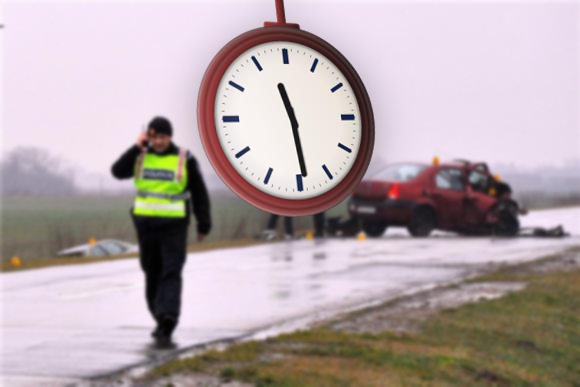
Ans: 11:29
